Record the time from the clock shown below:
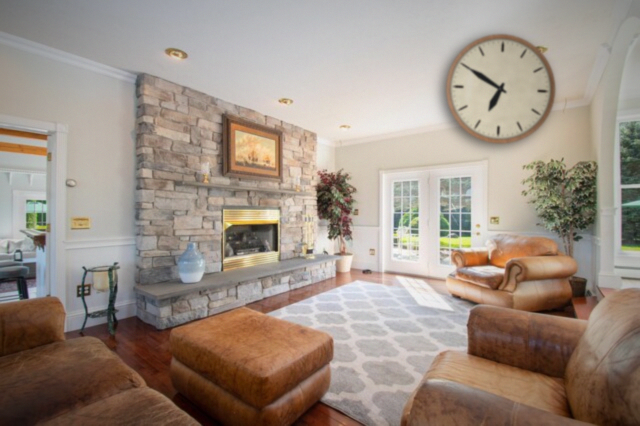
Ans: 6:50
